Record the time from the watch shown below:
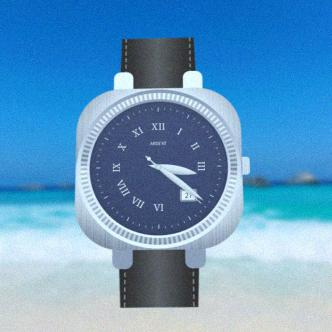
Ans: 3:21:22
